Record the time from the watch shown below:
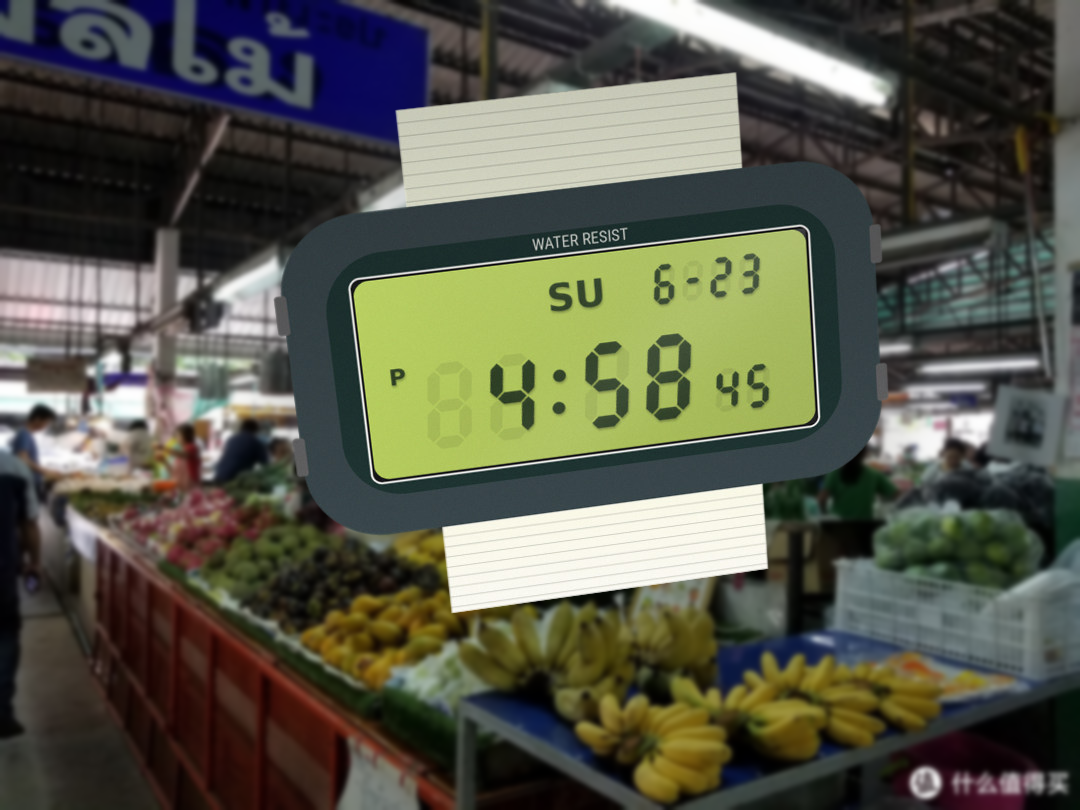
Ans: 4:58:45
